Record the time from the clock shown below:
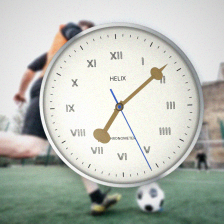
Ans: 7:08:26
